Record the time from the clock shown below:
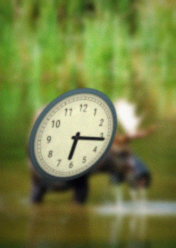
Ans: 6:16
